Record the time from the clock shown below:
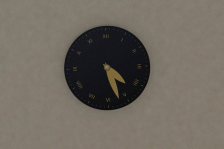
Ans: 4:27
